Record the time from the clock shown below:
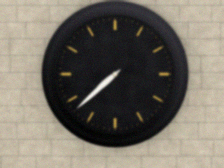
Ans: 7:38
